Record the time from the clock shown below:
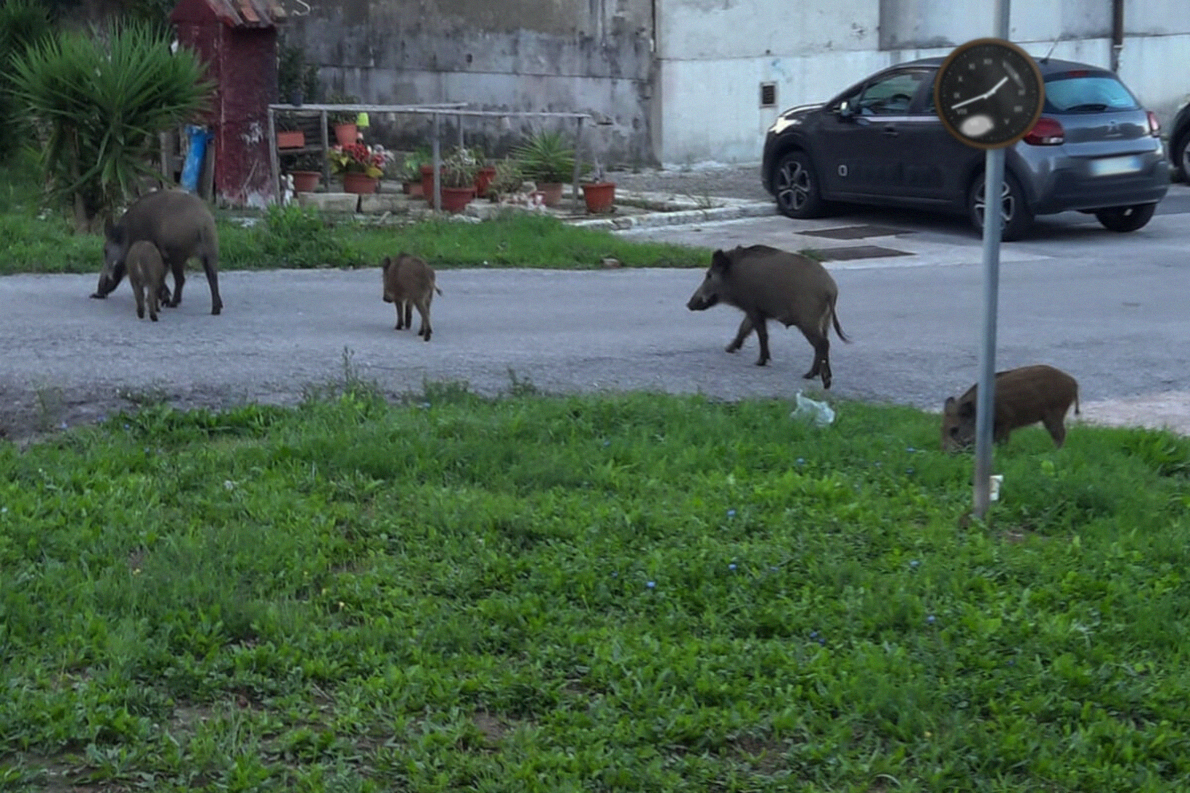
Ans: 1:42
